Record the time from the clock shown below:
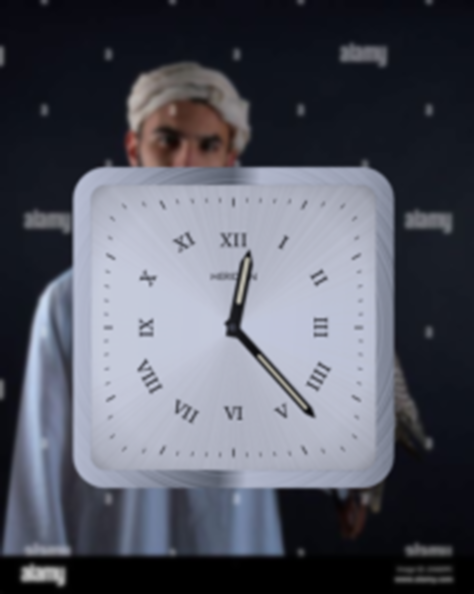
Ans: 12:23
